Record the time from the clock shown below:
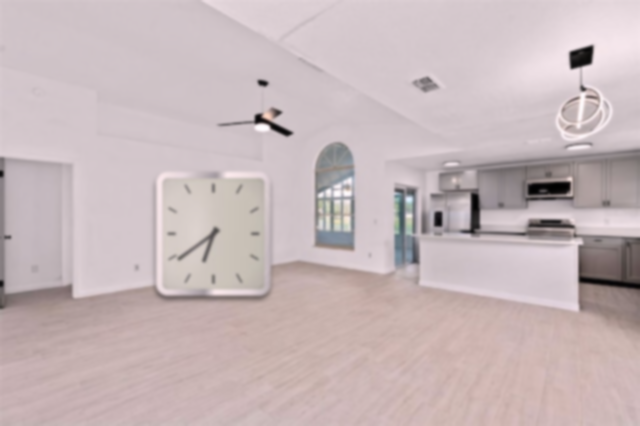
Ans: 6:39
